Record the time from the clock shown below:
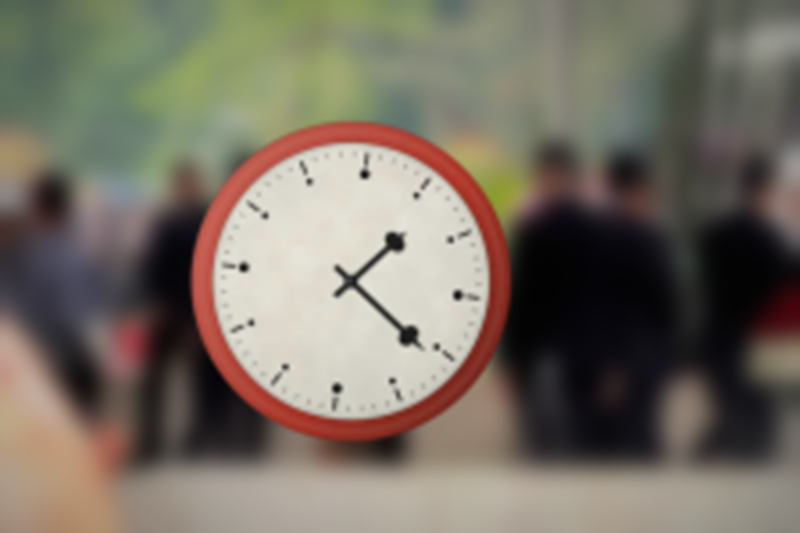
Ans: 1:21
